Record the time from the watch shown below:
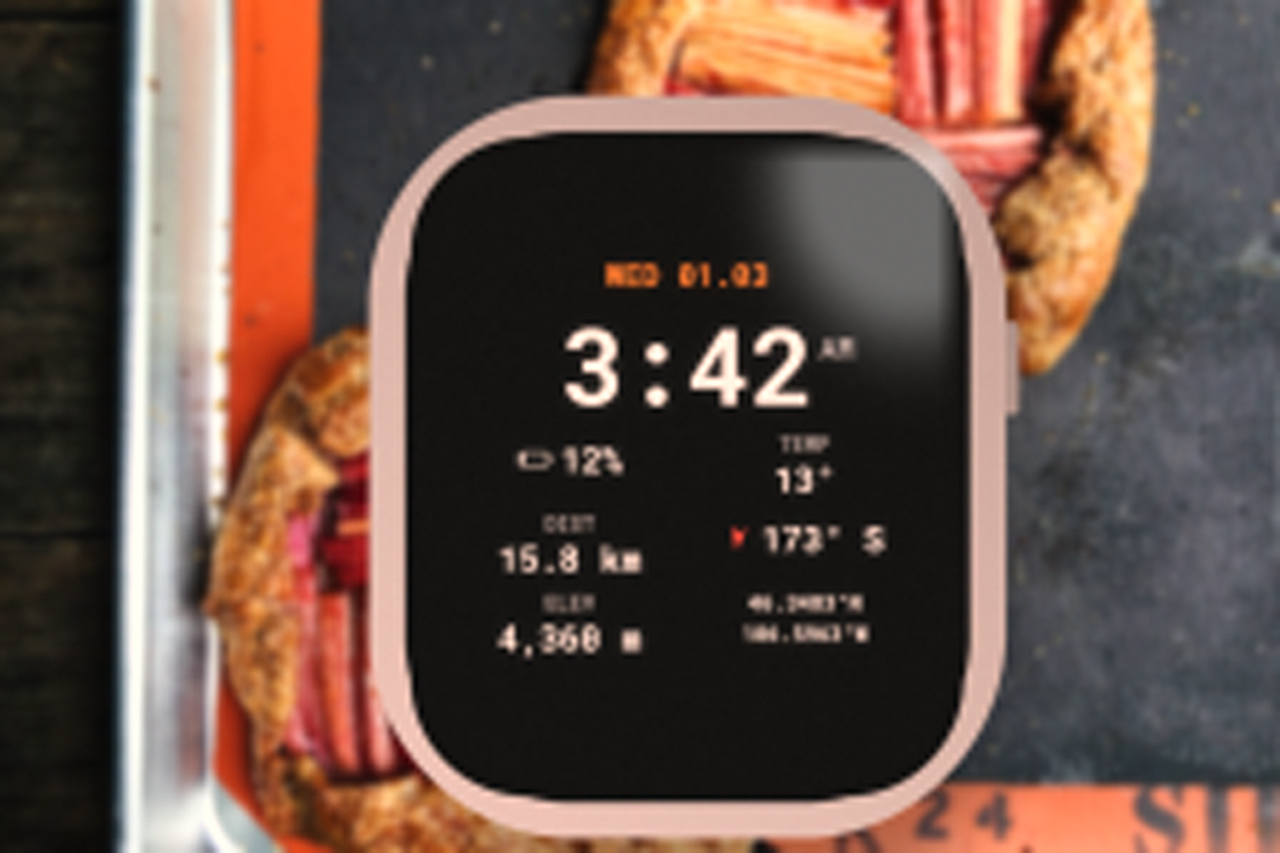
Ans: 3:42
